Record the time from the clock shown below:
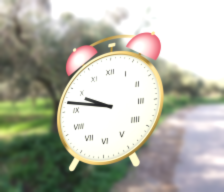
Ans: 9:47
